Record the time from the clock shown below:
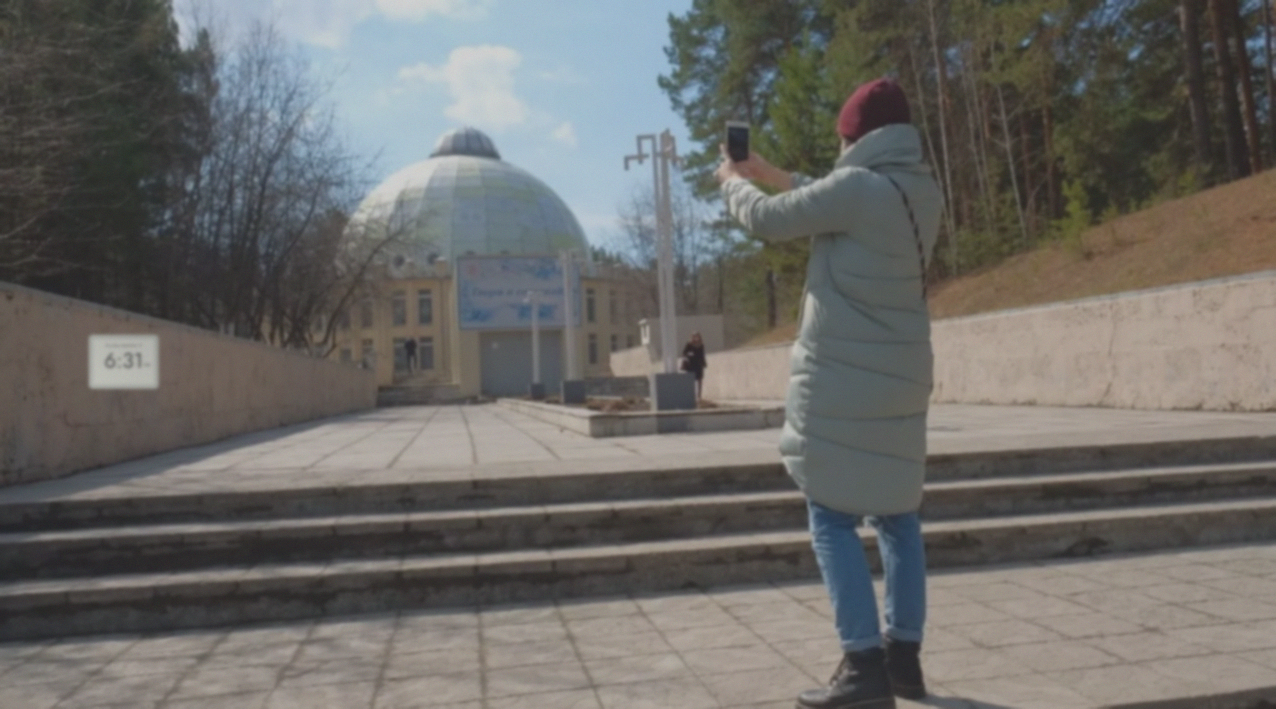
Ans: 6:31
